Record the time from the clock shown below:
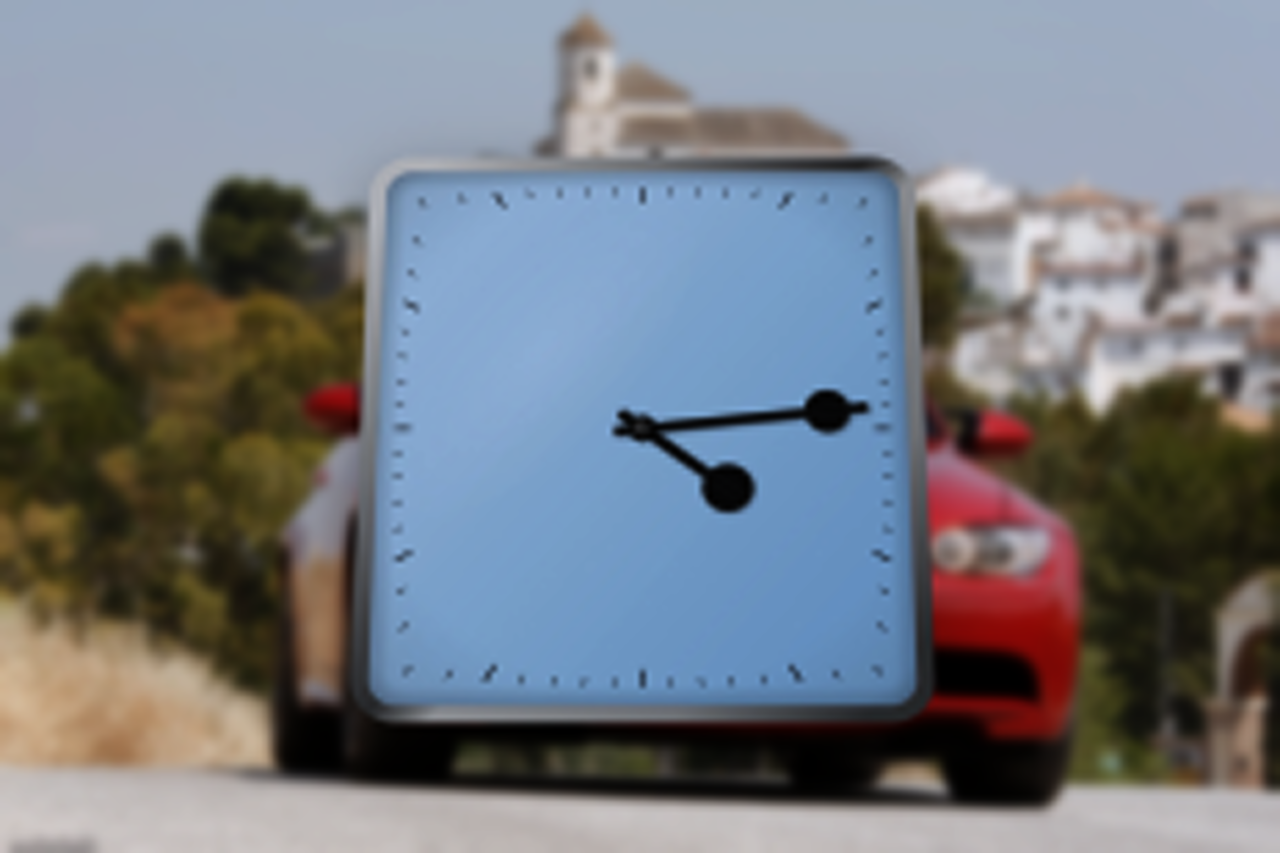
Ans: 4:14
